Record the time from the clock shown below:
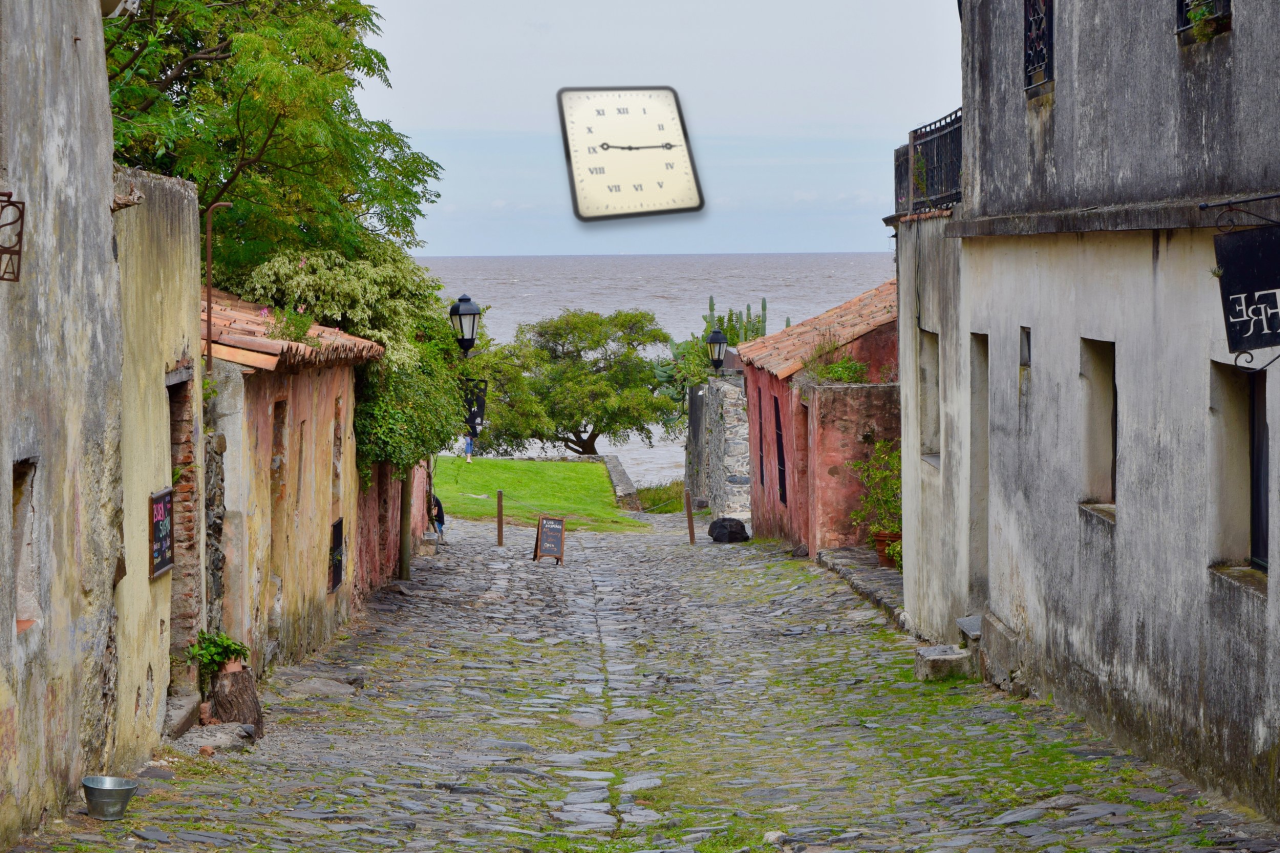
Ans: 9:15
